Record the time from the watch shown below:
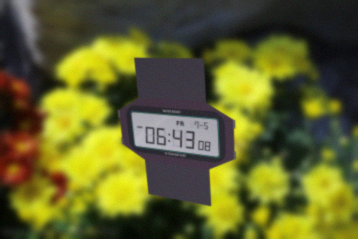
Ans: 6:43
